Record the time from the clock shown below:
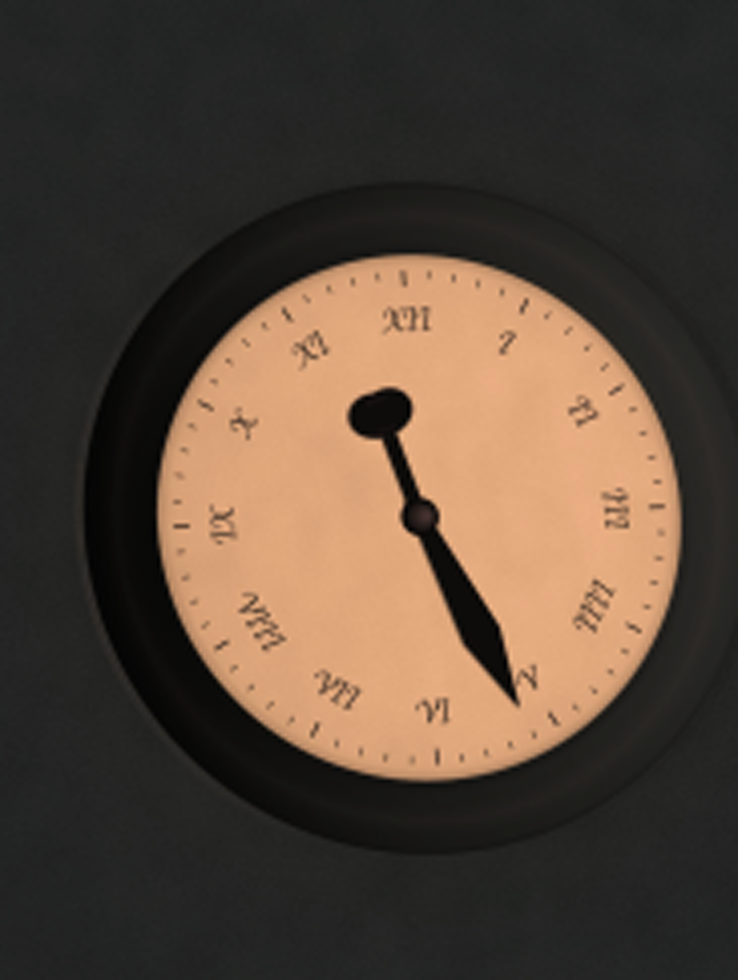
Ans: 11:26
